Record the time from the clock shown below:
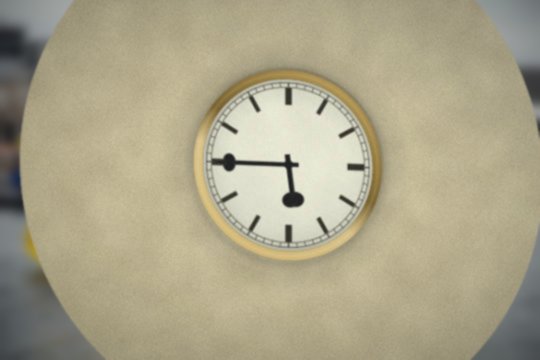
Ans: 5:45
